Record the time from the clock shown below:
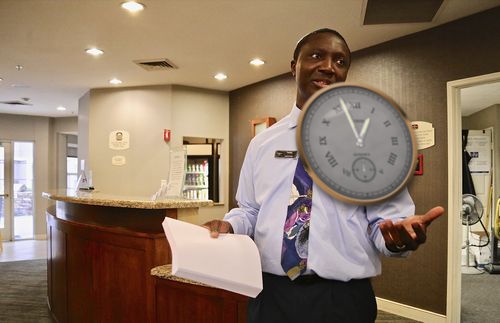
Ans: 12:57
